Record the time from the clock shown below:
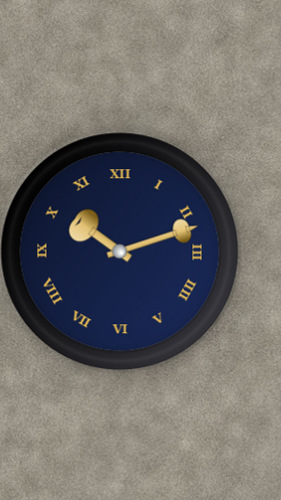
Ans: 10:12
